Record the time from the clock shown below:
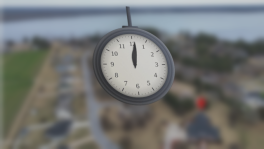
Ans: 12:01
